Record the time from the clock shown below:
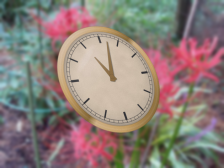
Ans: 11:02
